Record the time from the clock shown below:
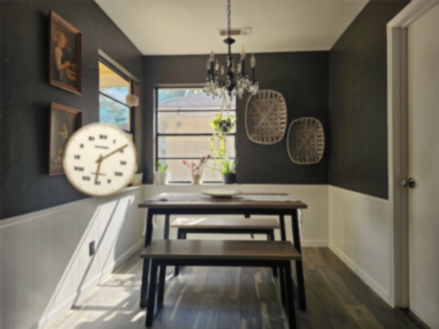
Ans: 6:09
